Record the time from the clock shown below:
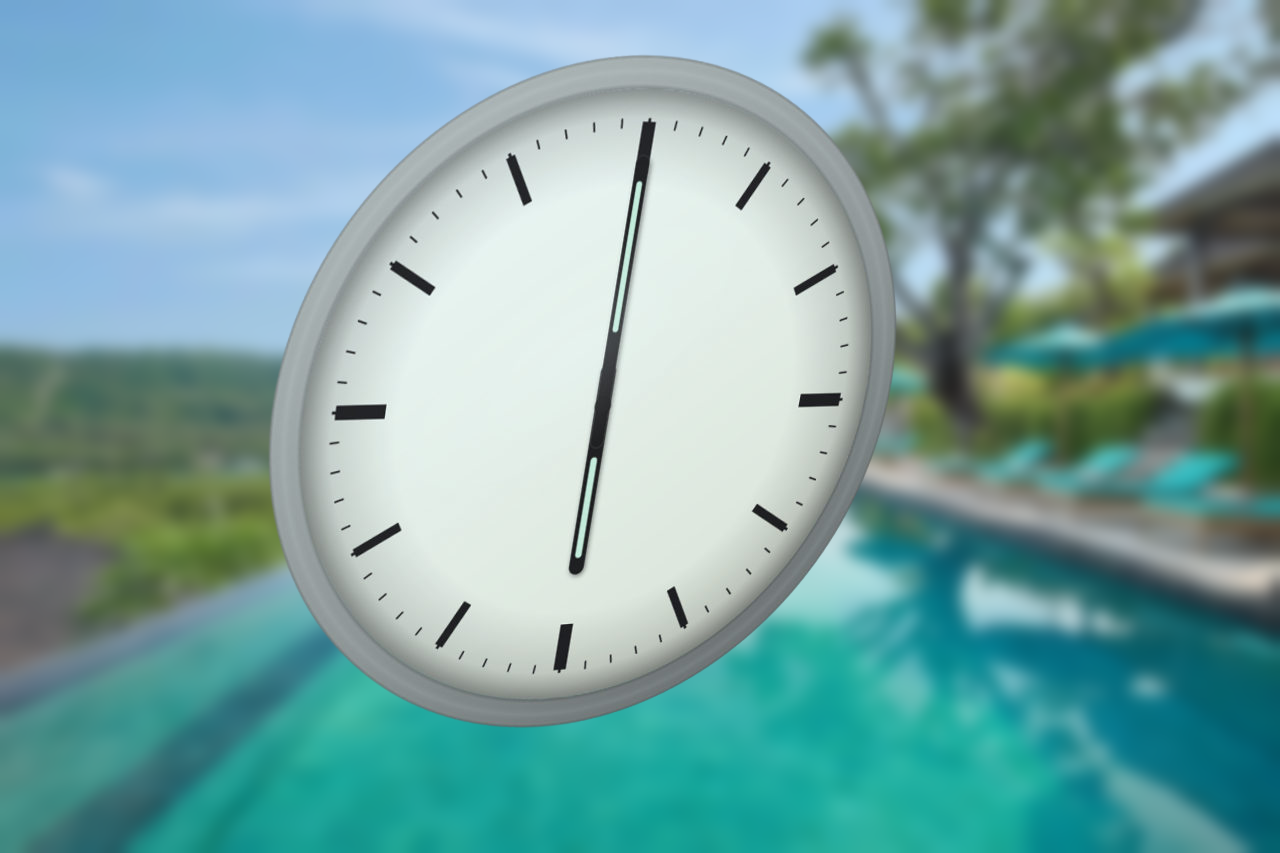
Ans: 6:00
